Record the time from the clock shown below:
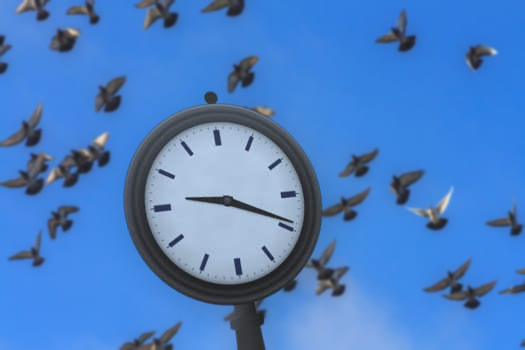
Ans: 9:19
